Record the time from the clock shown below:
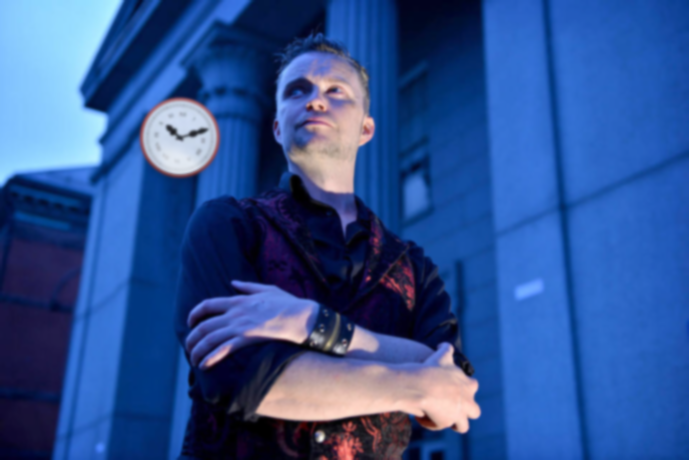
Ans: 10:11
